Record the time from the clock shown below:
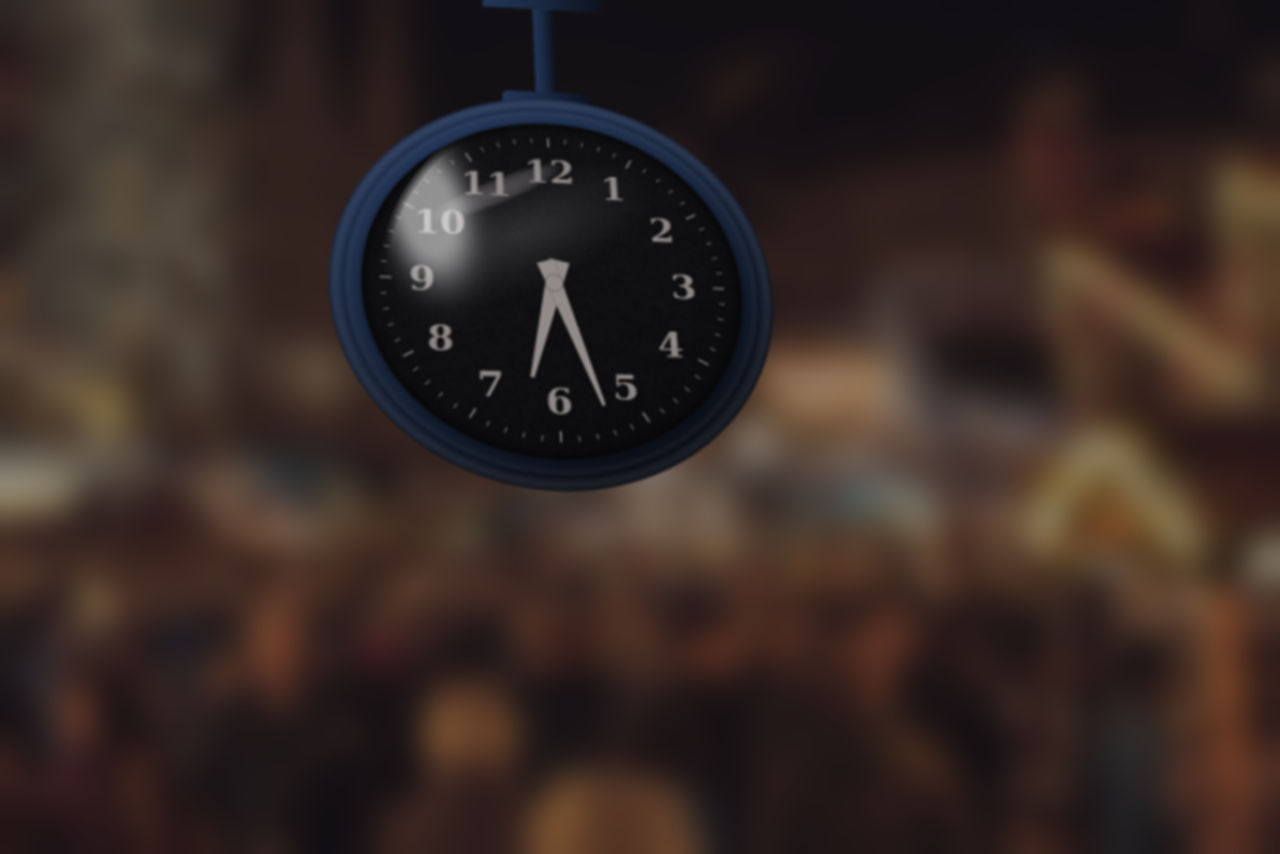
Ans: 6:27
